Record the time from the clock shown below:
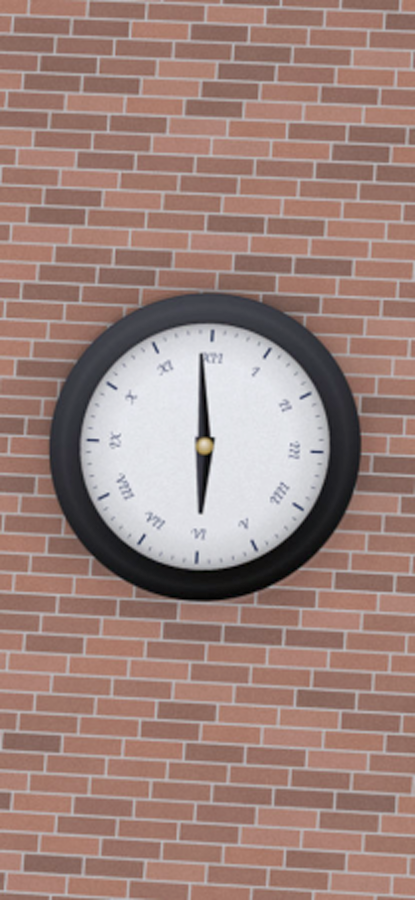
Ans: 5:59
